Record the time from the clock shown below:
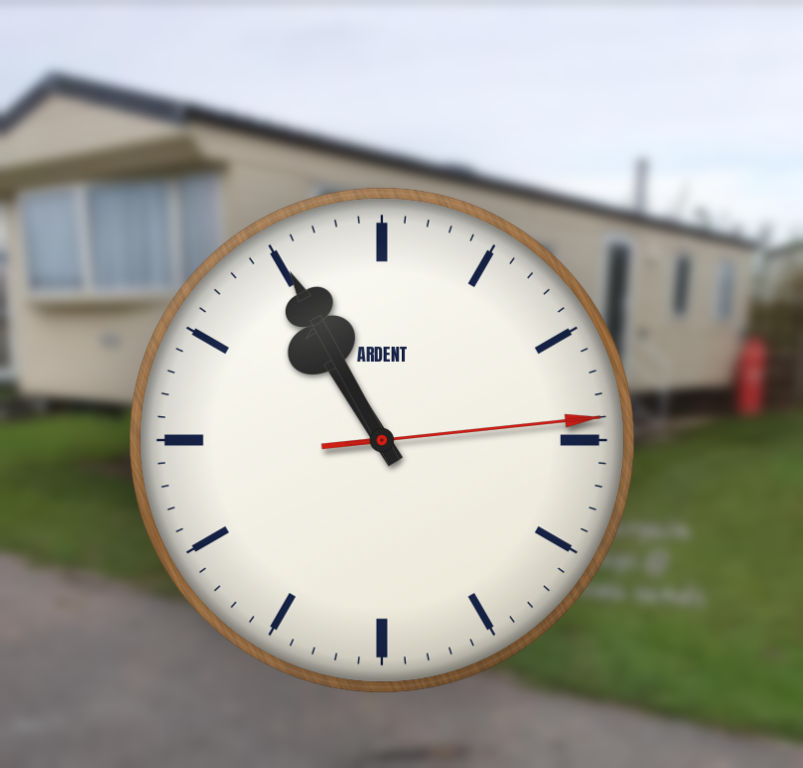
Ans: 10:55:14
